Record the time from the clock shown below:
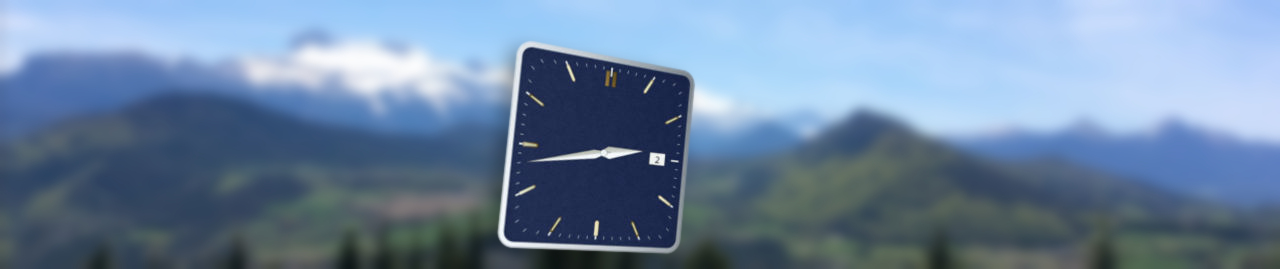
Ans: 2:43
